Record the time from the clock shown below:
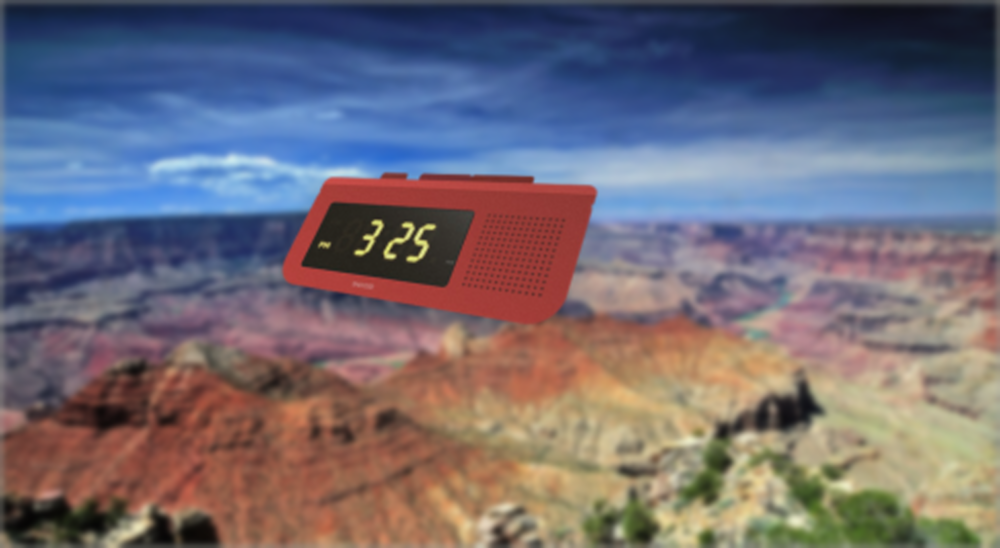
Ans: 3:25
